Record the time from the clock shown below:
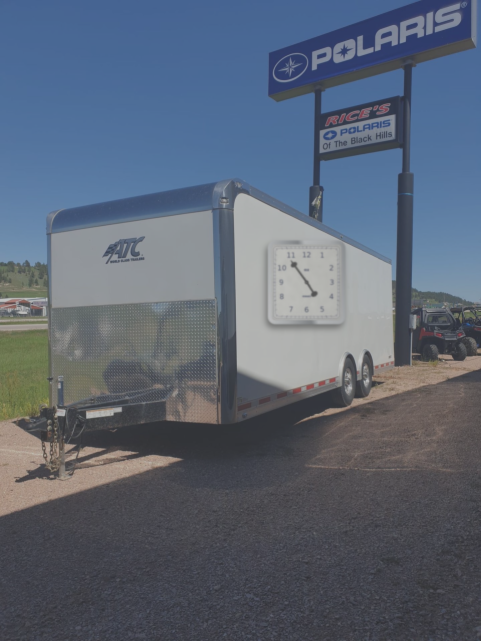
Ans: 4:54
